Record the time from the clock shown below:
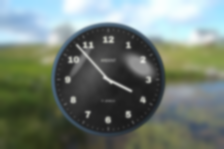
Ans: 3:53
